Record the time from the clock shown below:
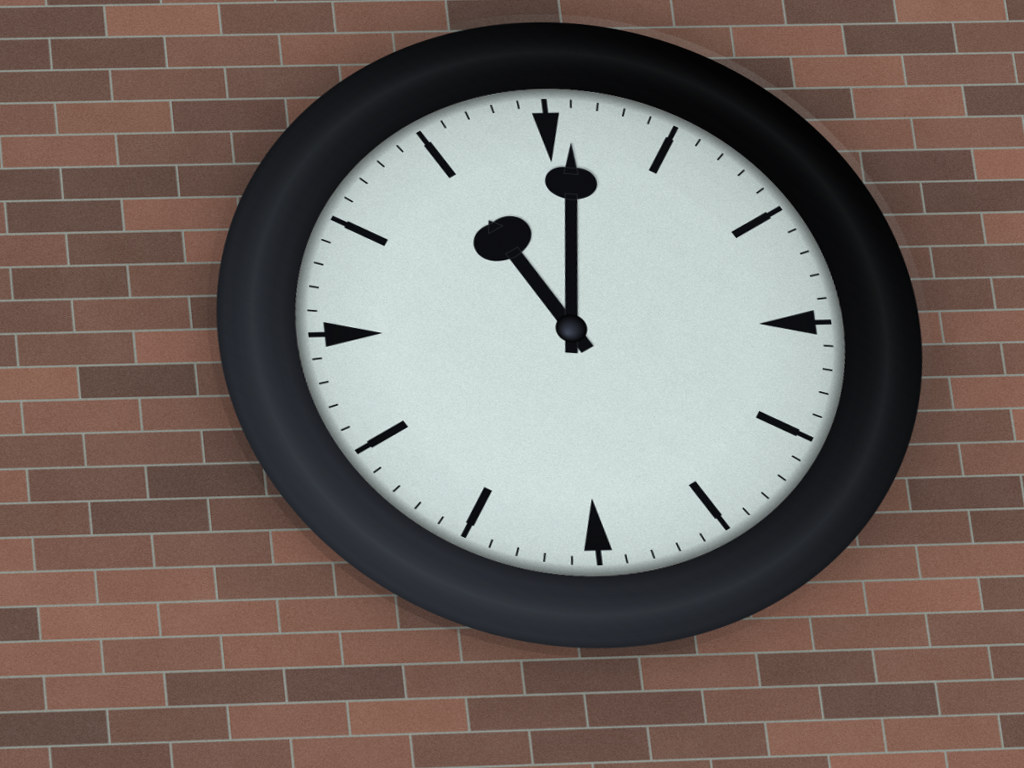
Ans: 11:01
